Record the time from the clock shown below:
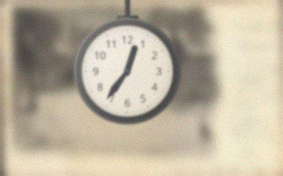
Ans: 12:36
